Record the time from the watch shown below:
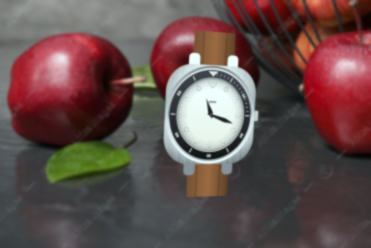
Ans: 11:18
